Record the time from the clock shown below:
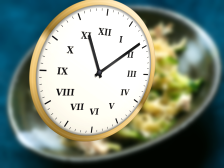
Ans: 11:09
